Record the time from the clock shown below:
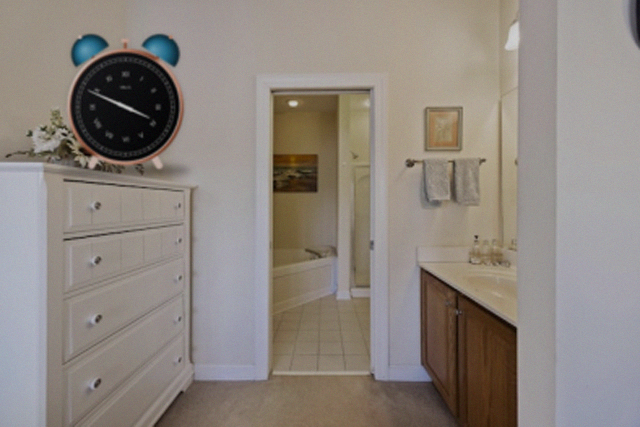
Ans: 3:49
